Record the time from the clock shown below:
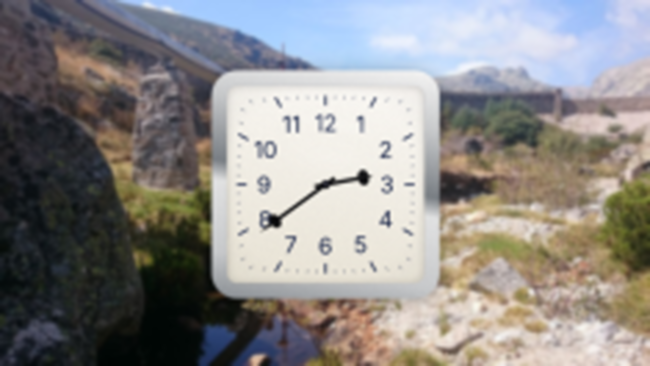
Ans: 2:39
